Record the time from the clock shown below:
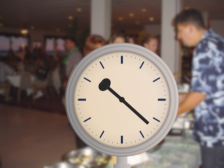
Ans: 10:22
